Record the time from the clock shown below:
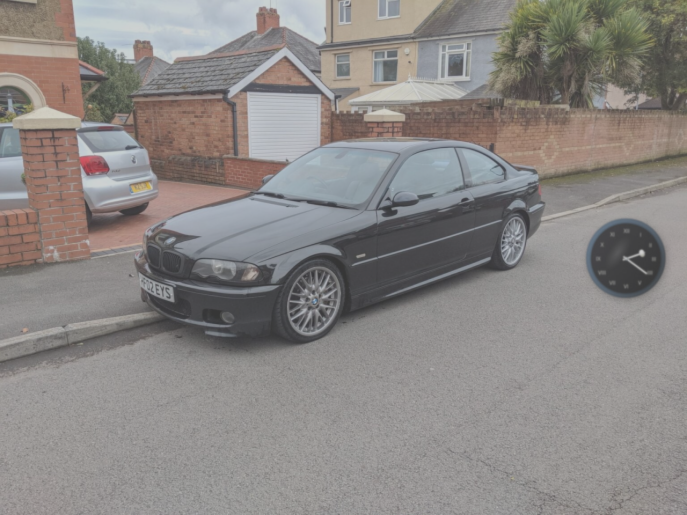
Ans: 2:21
